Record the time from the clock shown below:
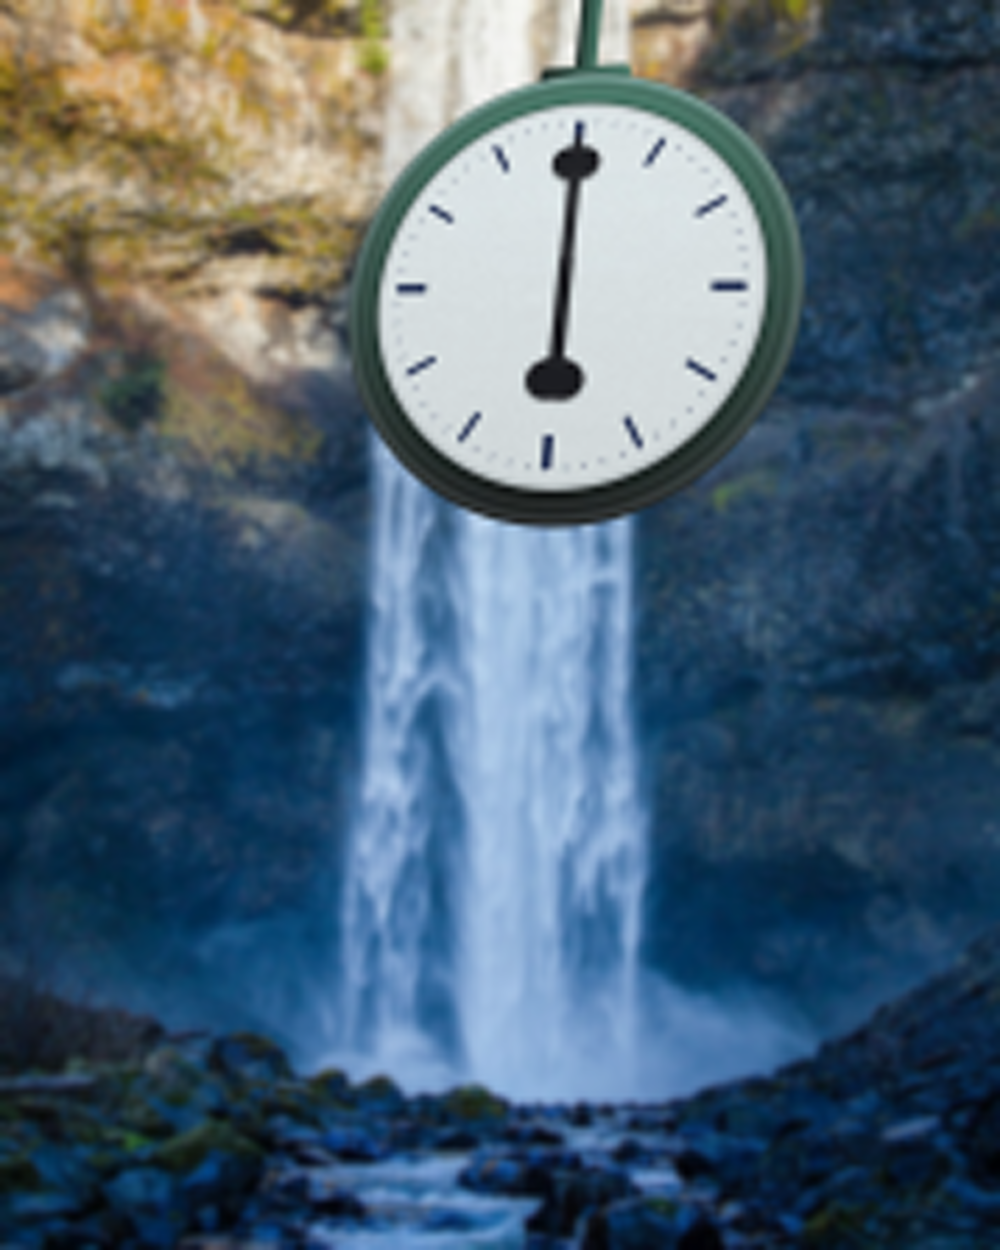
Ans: 6:00
